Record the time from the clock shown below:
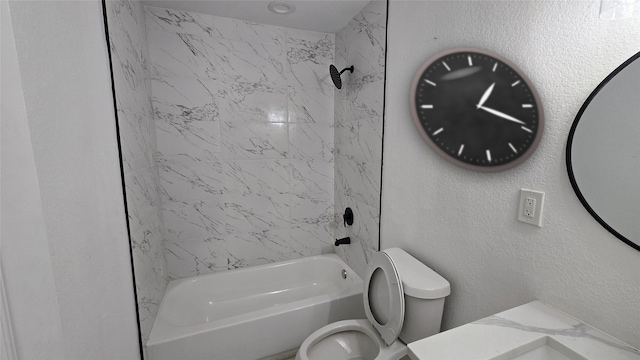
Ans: 1:19
